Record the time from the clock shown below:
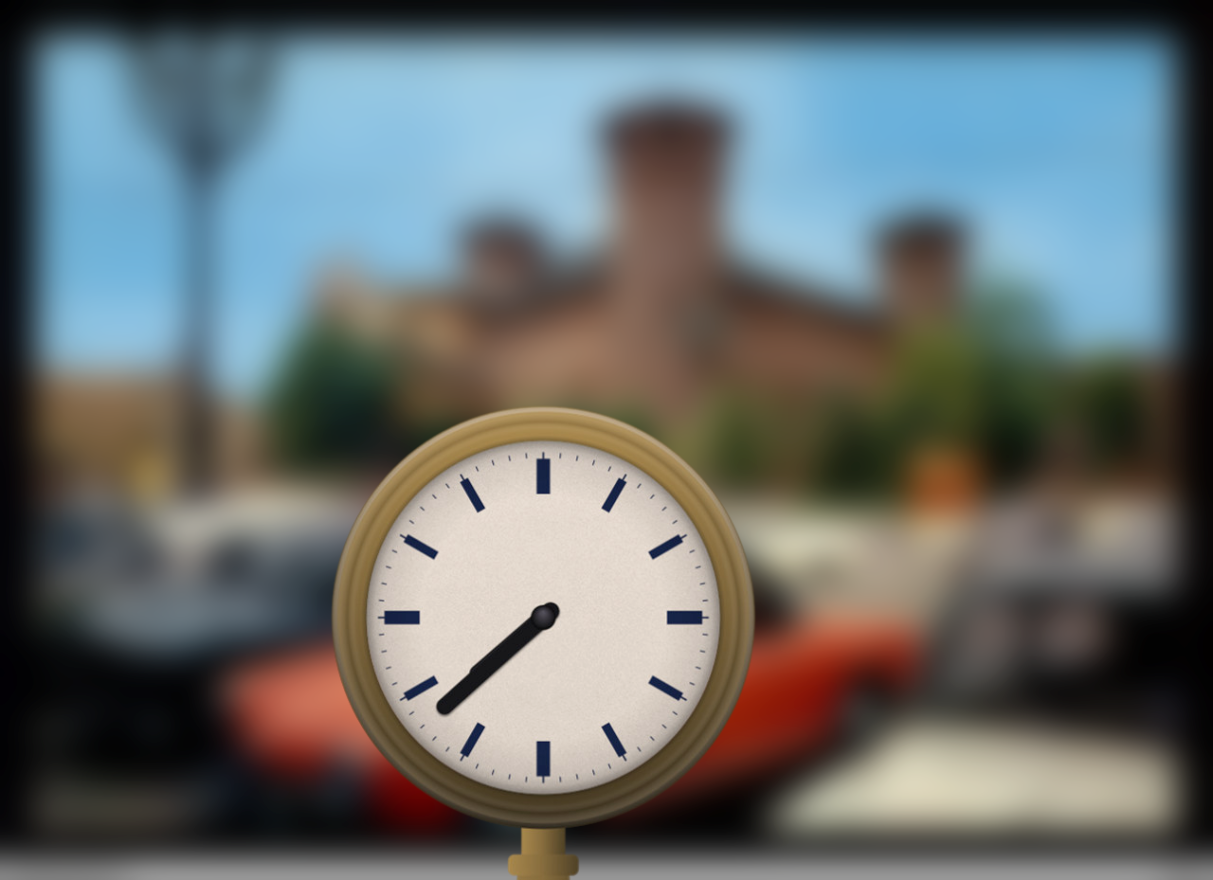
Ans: 7:38
